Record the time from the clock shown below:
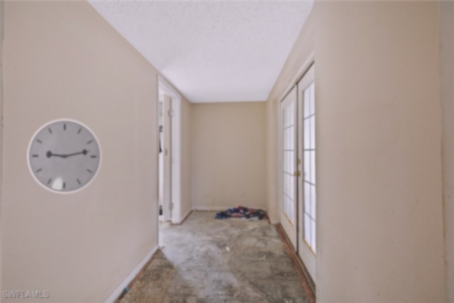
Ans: 9:13
